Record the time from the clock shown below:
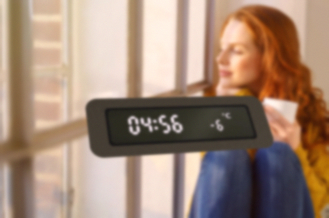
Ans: 4:56
